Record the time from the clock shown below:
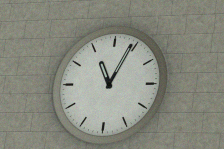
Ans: 11:04
